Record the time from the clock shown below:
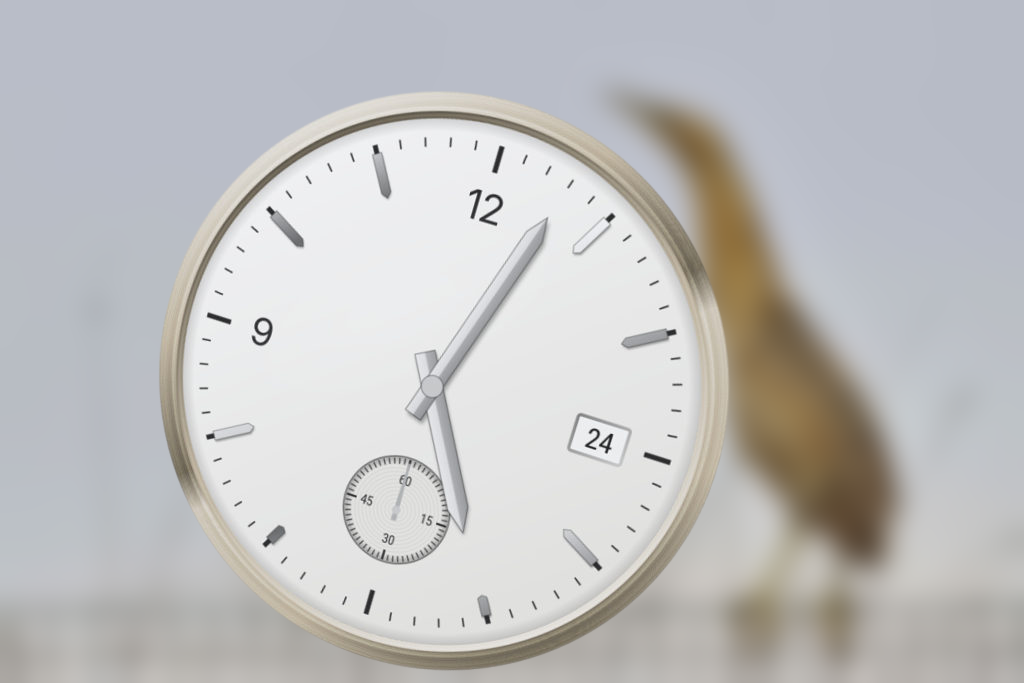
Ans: 5:03:00
